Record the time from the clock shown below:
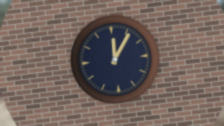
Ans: 12:06
